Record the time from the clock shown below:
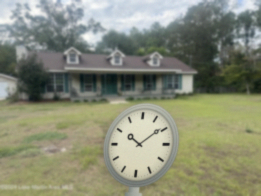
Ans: 10:09
